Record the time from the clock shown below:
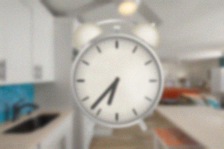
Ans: 6:37
